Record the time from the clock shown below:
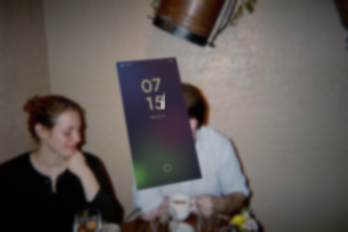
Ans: 7:15
